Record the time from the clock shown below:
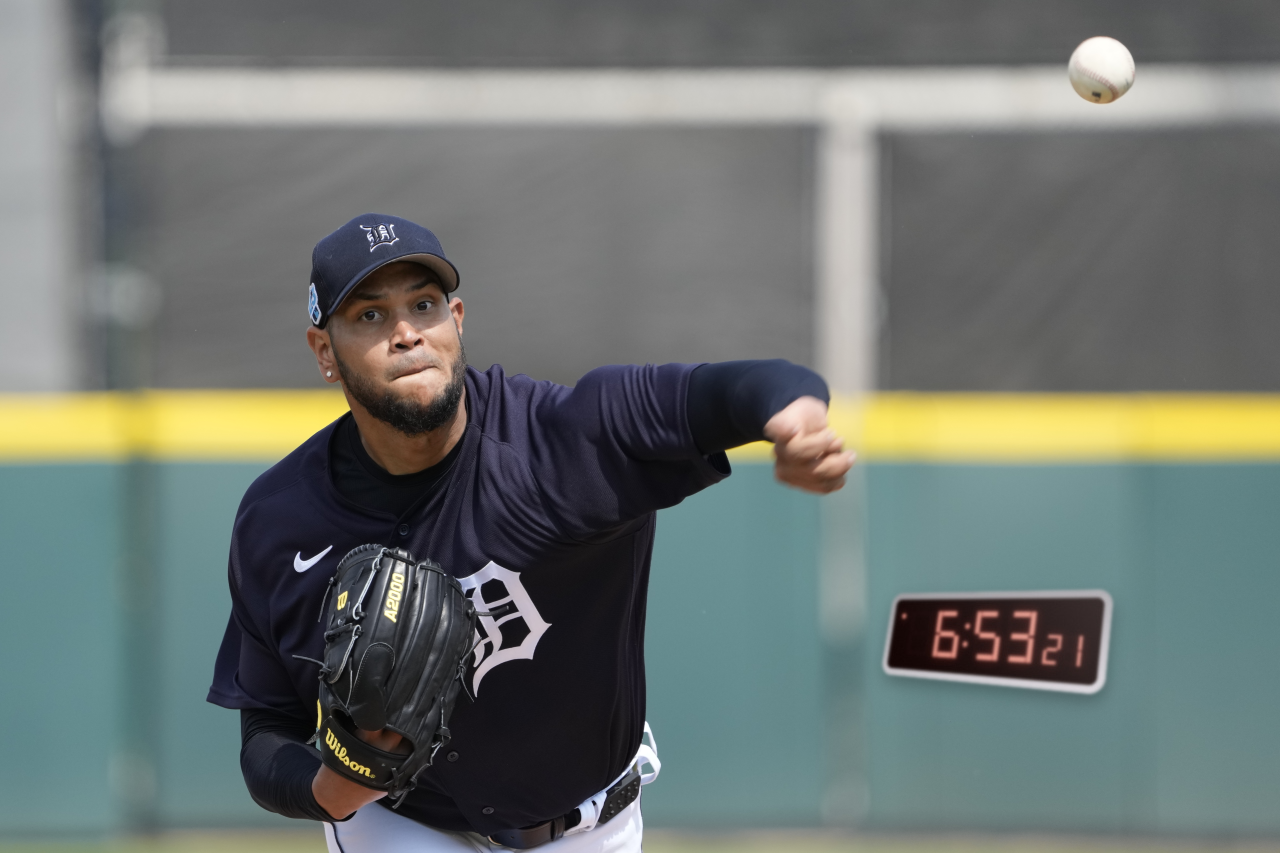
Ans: 6:53:21
